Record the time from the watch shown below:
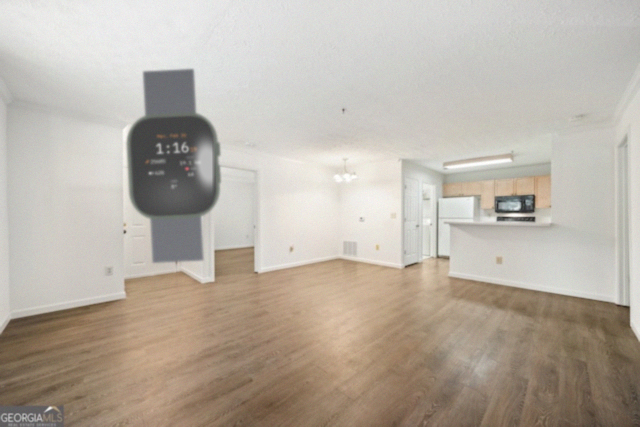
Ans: 1:16
